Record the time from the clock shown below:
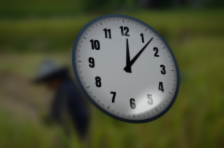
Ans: 12:07
